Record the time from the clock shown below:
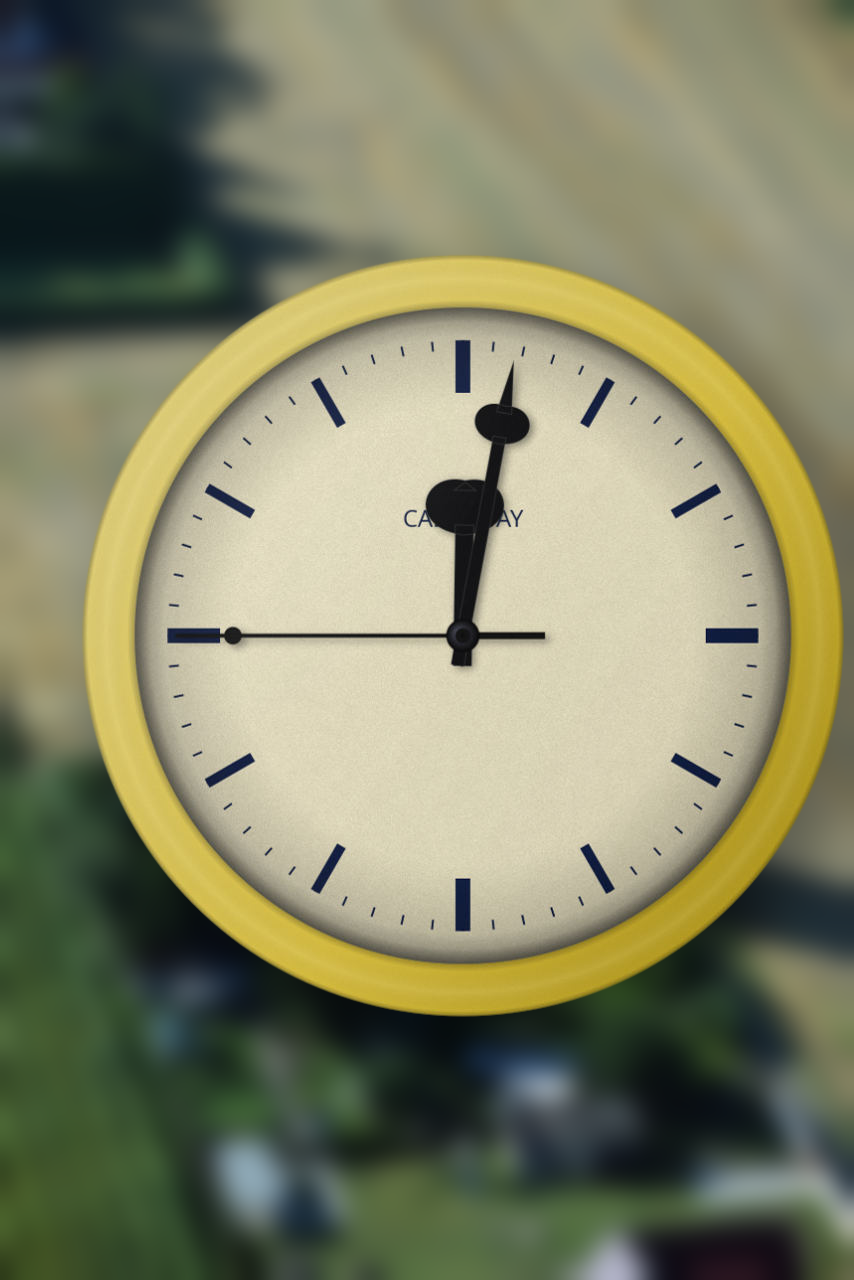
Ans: 12:01:45
